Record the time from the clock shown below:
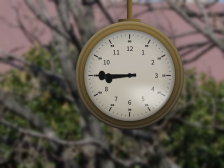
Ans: 8:45
